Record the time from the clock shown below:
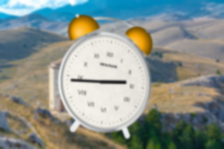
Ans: 2:44
